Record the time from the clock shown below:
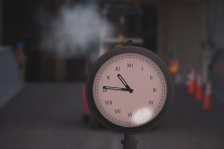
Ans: 10:46
